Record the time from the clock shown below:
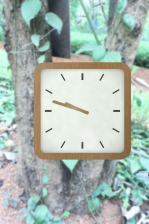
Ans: 9:48
